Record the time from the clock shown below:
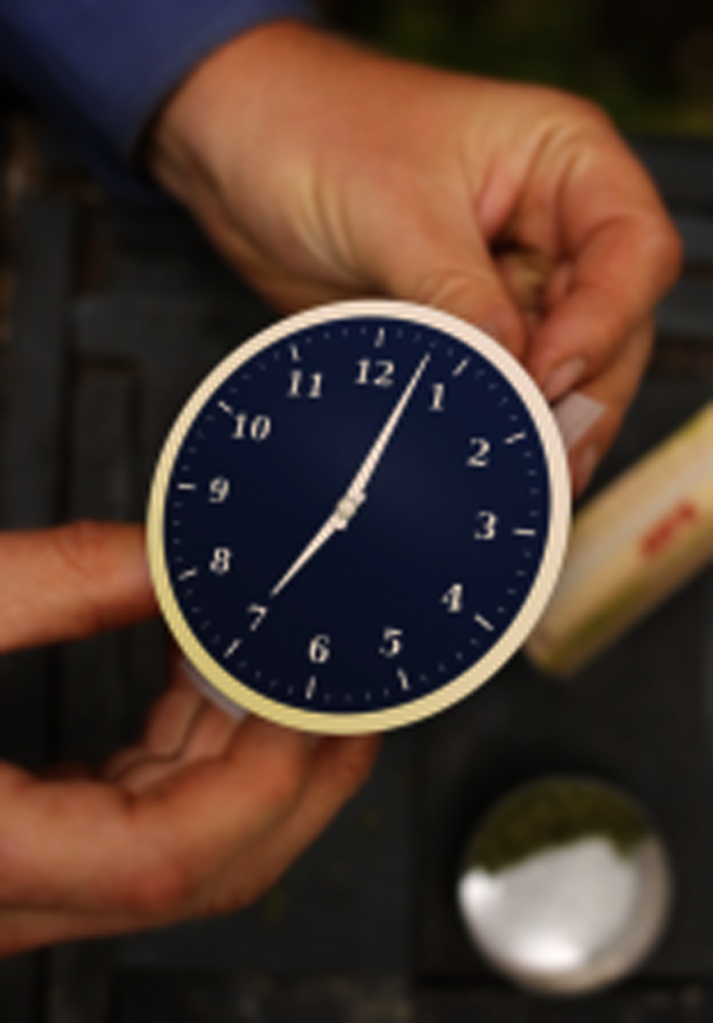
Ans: 7:03
